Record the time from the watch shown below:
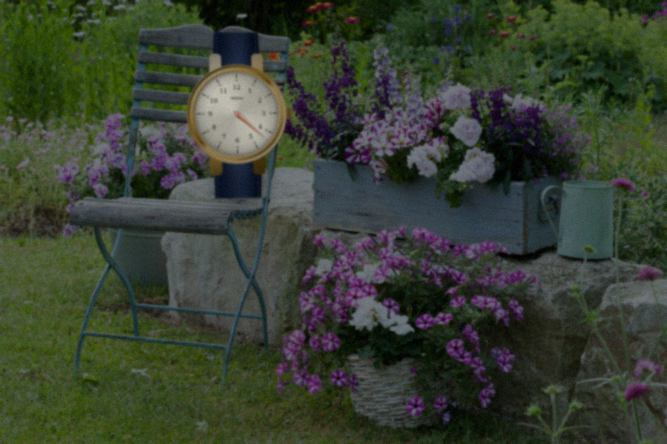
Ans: 4:22
